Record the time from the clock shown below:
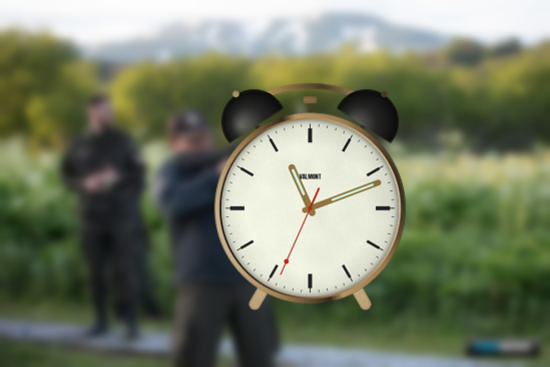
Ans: 11:11:34
